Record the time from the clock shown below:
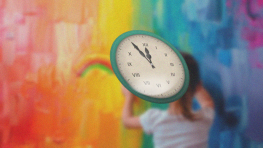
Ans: 11:55
